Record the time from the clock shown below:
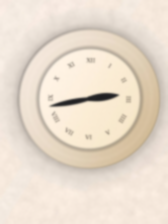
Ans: 2:43
